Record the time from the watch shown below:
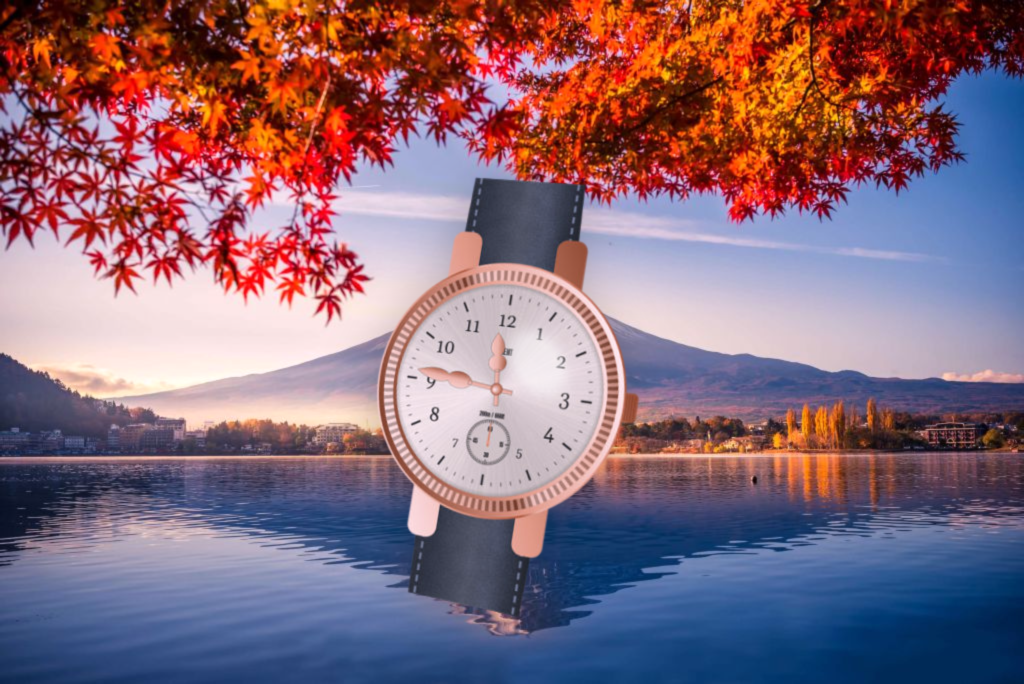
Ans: 11:46
